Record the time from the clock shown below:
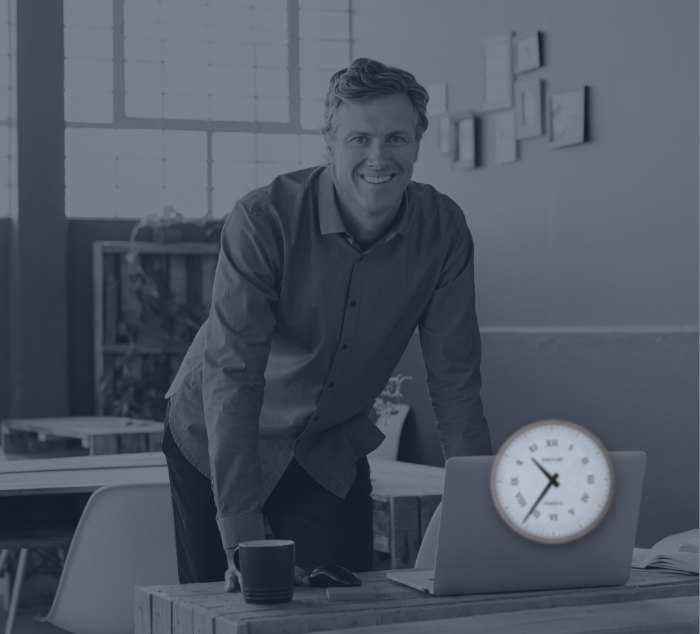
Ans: 10:36
